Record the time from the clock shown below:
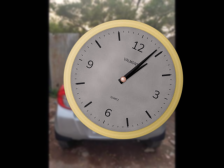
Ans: 1:04
